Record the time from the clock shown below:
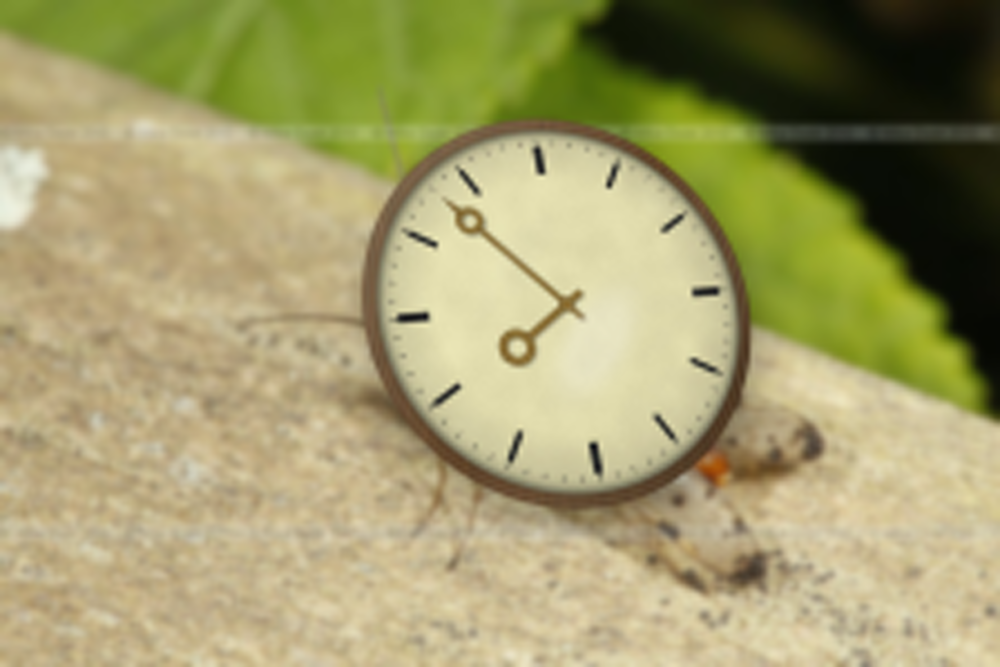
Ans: 7:53
